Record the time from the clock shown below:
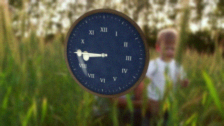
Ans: 8:45
